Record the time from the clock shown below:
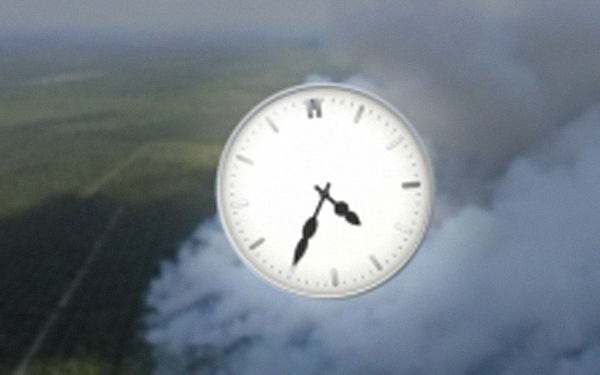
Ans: 4:35
